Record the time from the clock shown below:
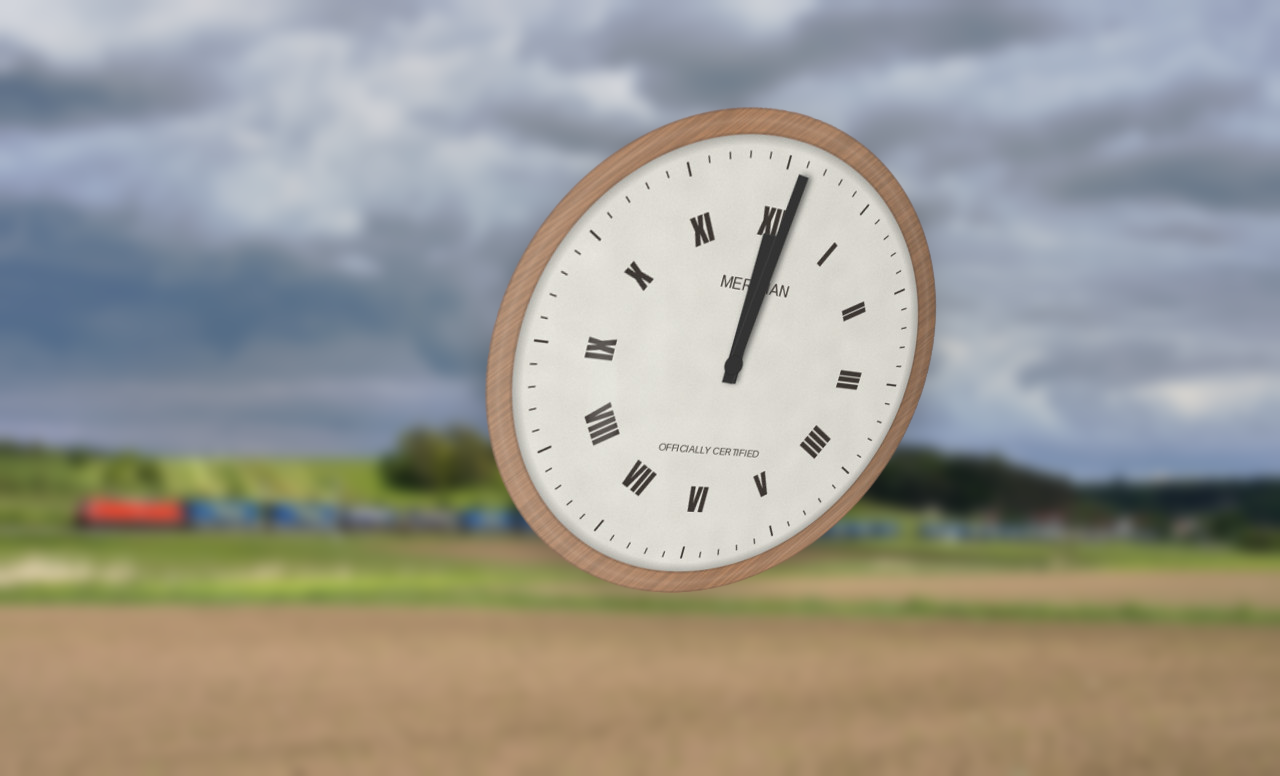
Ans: 12:01
